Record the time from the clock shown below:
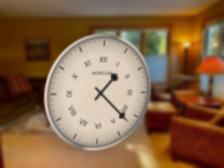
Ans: 1:22
